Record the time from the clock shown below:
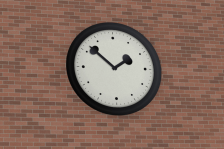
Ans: 1:52
